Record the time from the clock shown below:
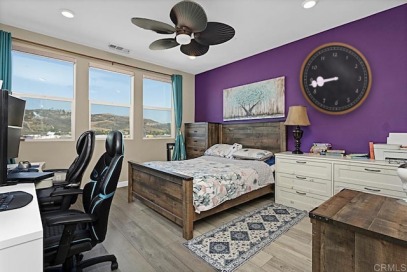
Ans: 8:43
